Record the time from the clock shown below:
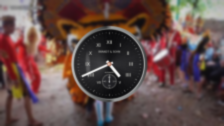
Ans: 4:41
